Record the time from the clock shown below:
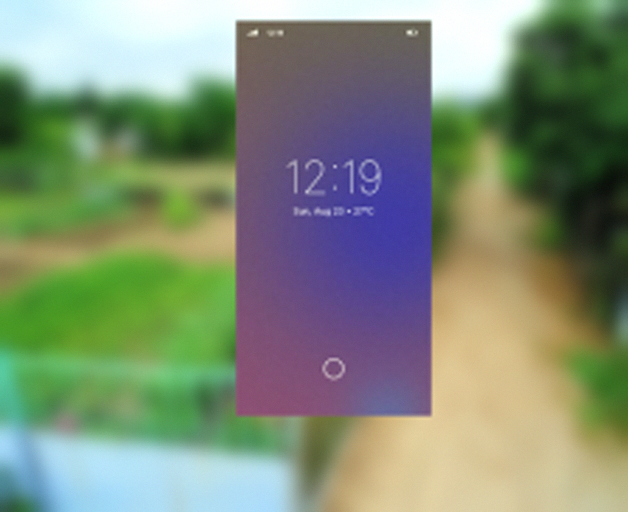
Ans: 12:19
